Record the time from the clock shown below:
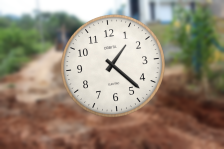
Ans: 1:23
